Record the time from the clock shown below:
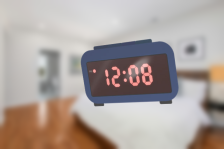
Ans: 12:08
